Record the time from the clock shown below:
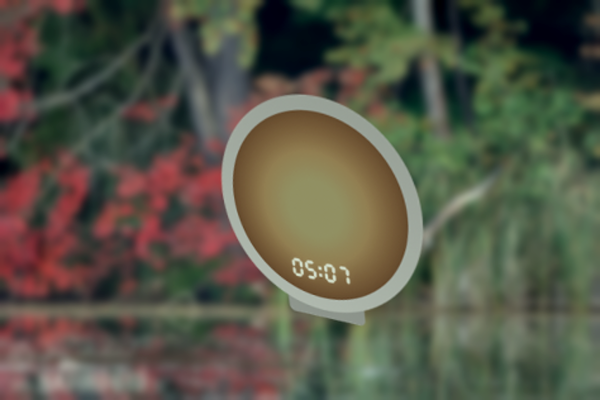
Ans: 5:07
